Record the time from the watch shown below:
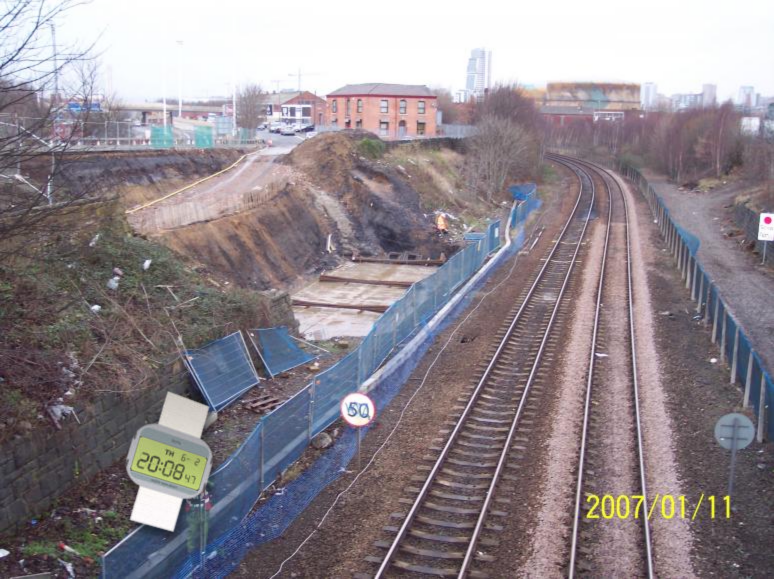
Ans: 20:08
